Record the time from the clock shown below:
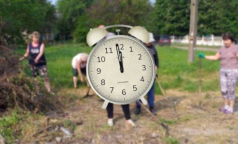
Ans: 11:59
